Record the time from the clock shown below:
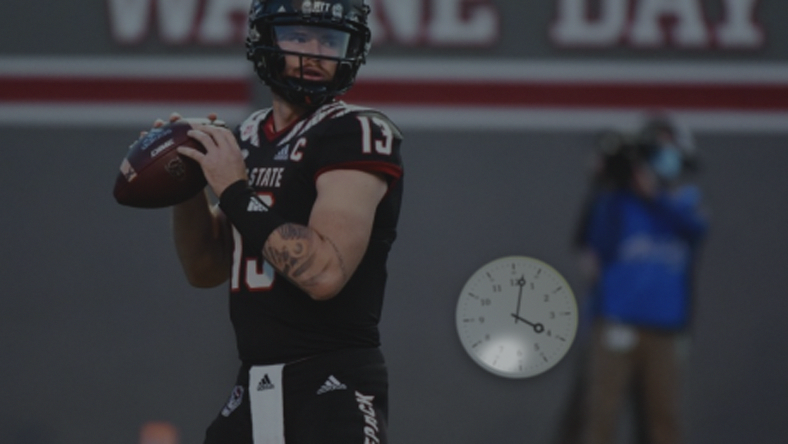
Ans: 4:02
